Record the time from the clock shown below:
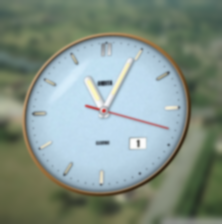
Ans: 11:04:18
